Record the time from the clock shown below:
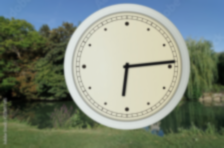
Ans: 6:14
